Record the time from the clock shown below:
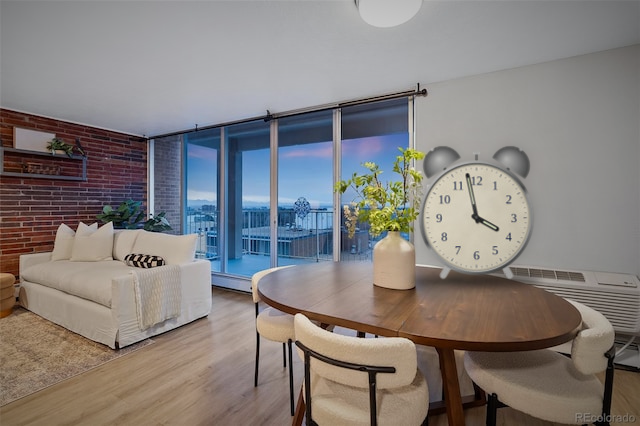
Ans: 3:58
